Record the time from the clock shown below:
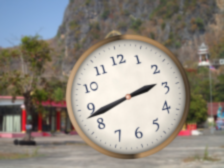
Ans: 2:43
